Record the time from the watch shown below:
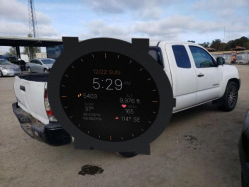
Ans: 5:29
